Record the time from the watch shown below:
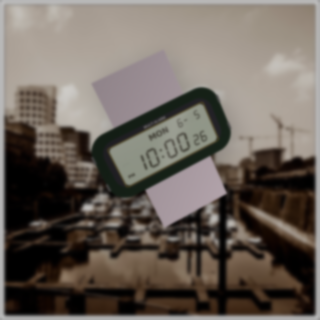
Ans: 10:00
